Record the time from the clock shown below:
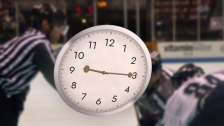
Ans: 9:15
